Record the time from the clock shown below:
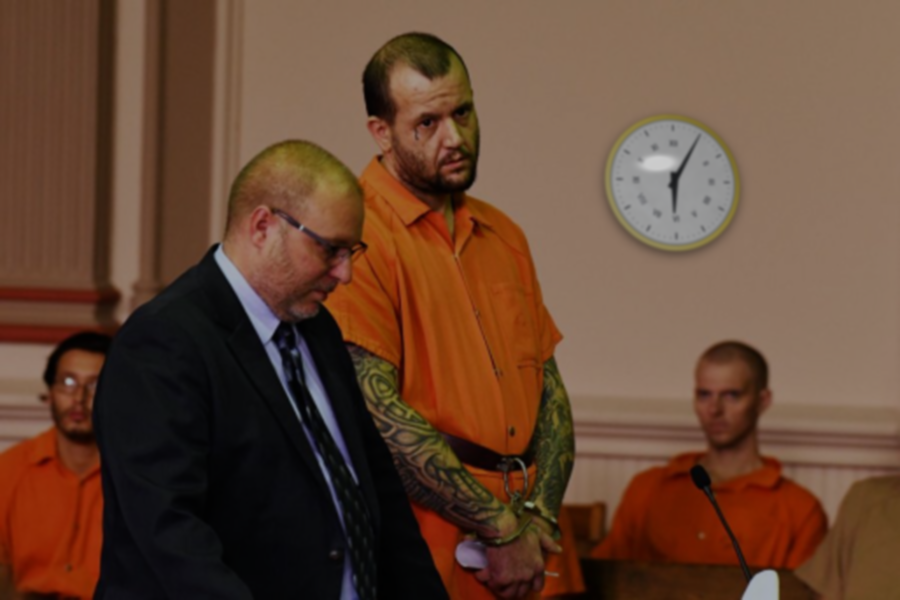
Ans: 6:05
